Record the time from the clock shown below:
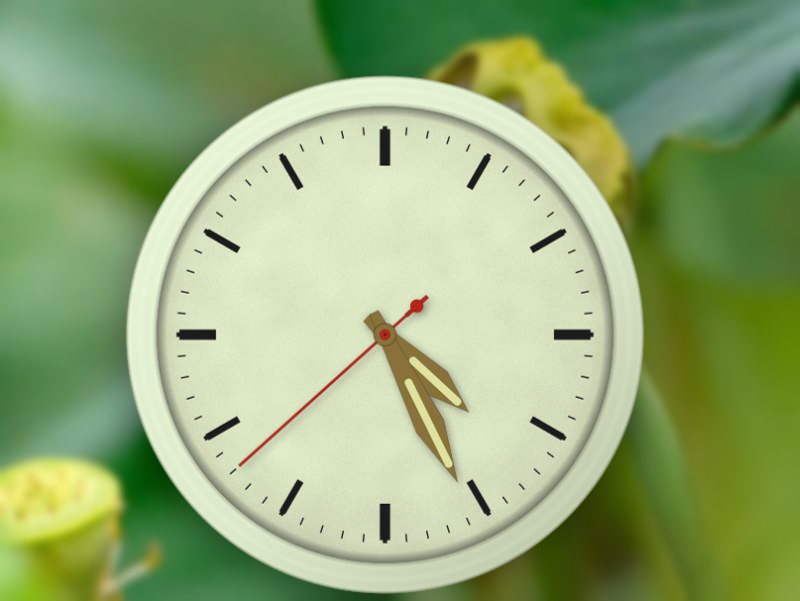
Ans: 4:25:38
